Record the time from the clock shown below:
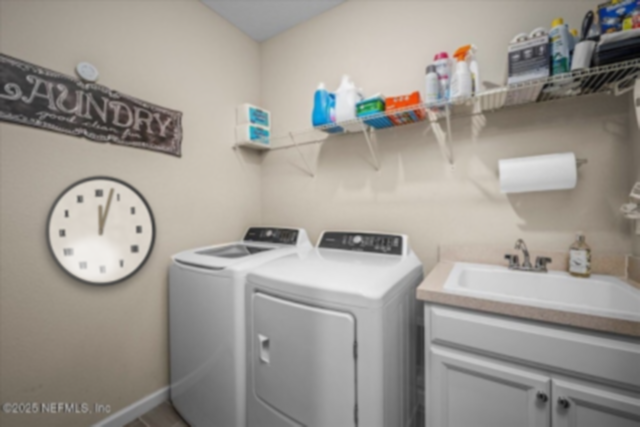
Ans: 12:03
